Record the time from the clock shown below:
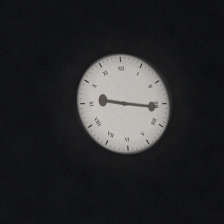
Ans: 9:16
